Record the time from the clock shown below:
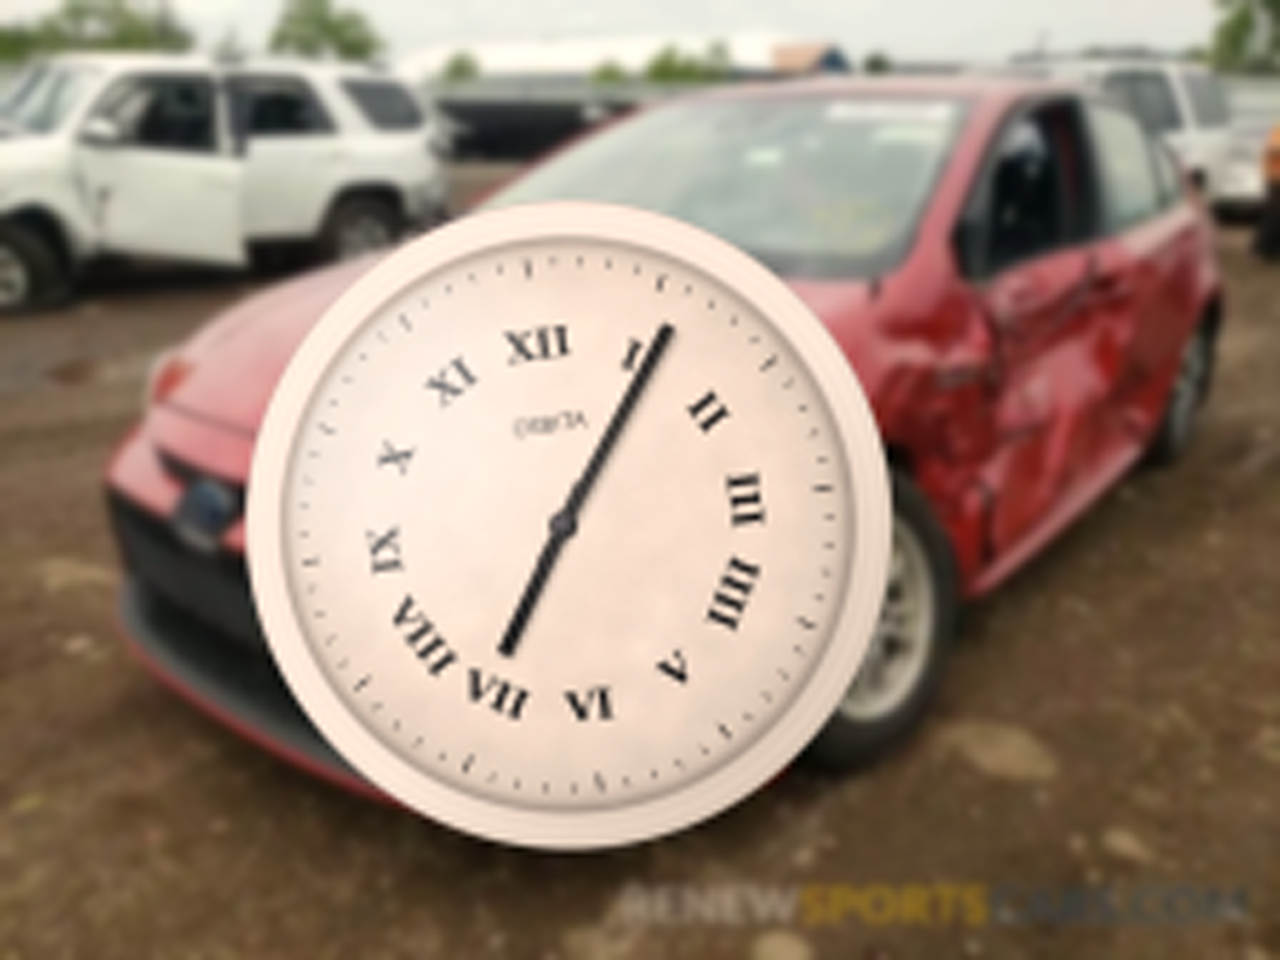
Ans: 7:06
